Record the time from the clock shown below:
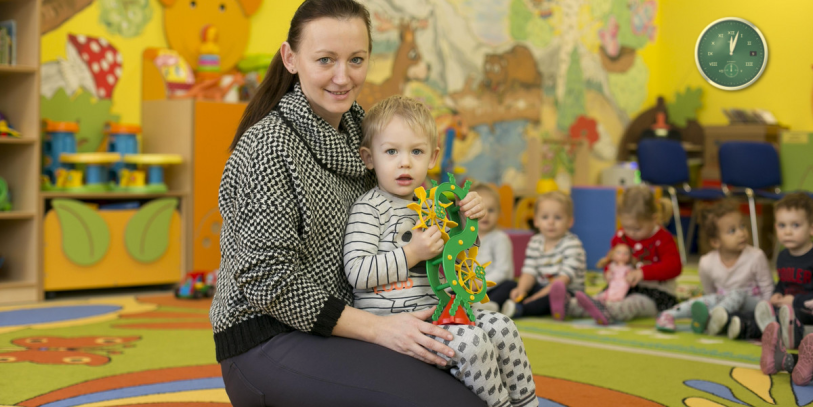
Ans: 12:03
